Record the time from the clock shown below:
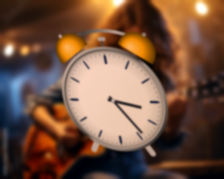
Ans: 3:24
